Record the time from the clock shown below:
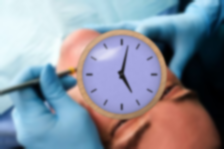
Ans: 5:02
